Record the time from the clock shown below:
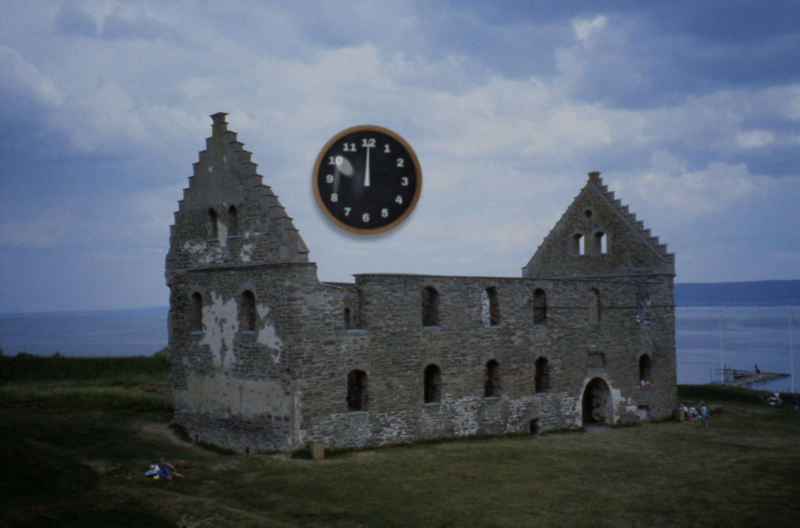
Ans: 12:00
